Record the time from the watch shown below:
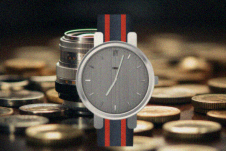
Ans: 7:03
